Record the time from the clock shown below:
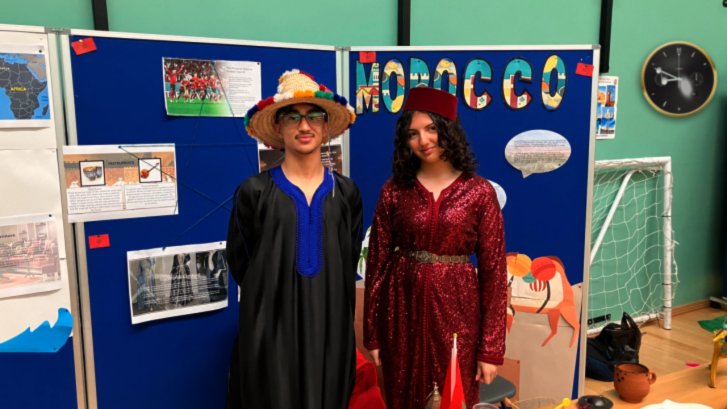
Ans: 8:49
